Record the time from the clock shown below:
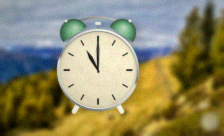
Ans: 11:00
